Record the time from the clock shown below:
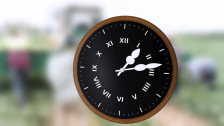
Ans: 1:13
